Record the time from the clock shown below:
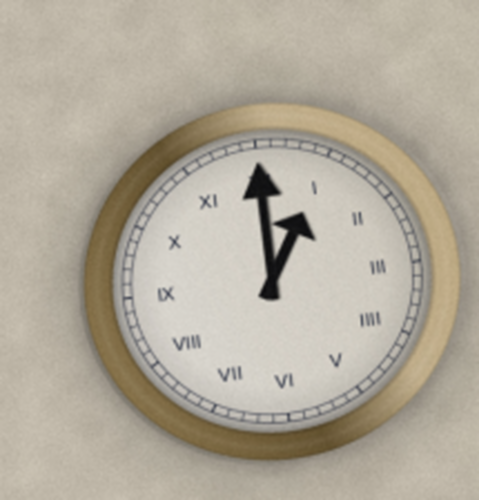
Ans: 1:00
